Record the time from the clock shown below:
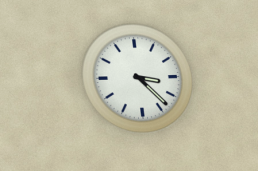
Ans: 3:23
